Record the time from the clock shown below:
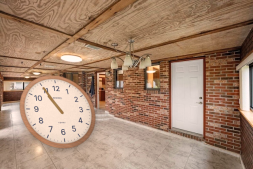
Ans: 10:55
